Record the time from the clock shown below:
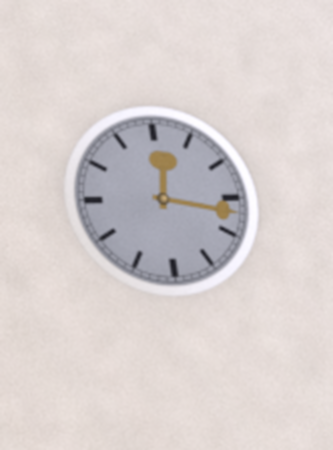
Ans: 12:17
